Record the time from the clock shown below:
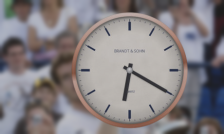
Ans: 6:20
